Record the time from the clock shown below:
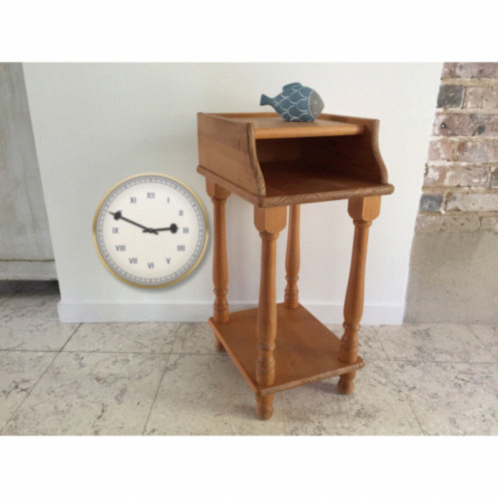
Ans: 2:49
